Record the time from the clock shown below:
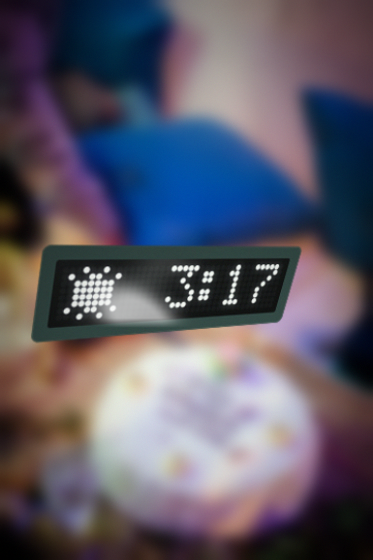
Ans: 3:17
